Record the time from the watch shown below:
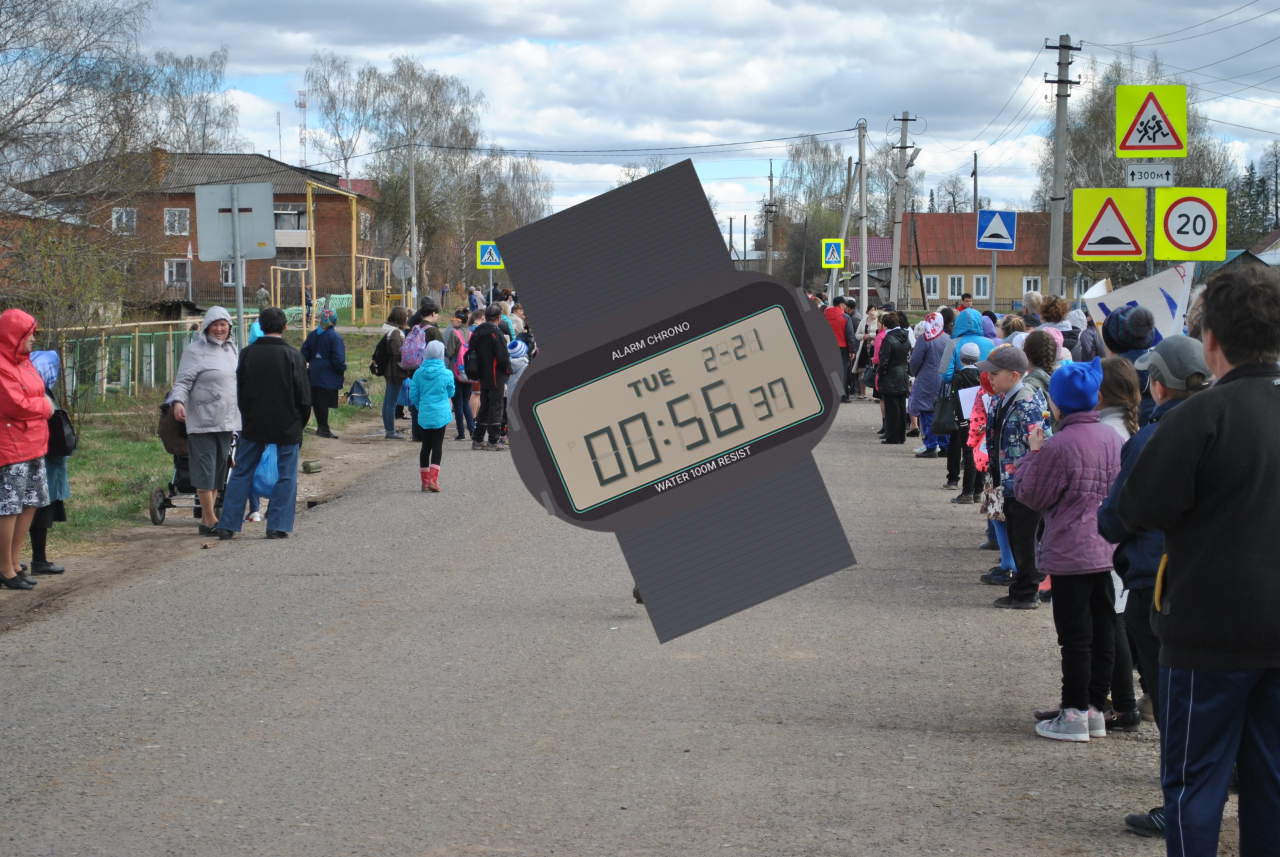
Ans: 0:56:37
